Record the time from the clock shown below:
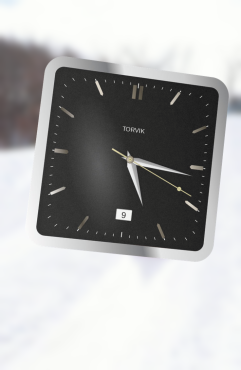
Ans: 5:16:19
